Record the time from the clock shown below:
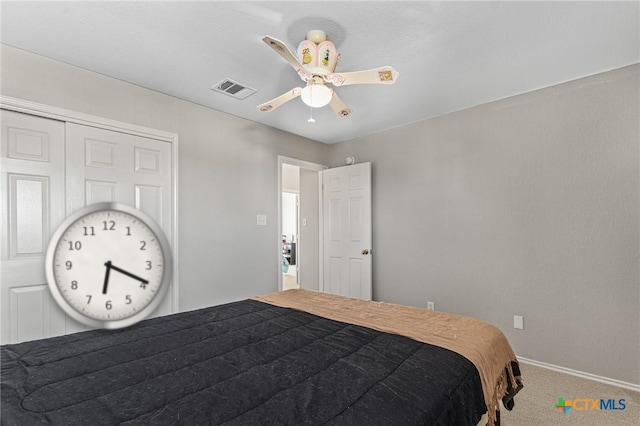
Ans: 6:19
